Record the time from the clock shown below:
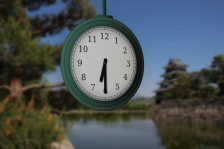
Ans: 6:30
